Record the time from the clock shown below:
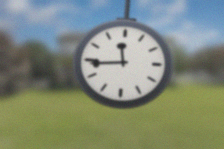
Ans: 11:44
